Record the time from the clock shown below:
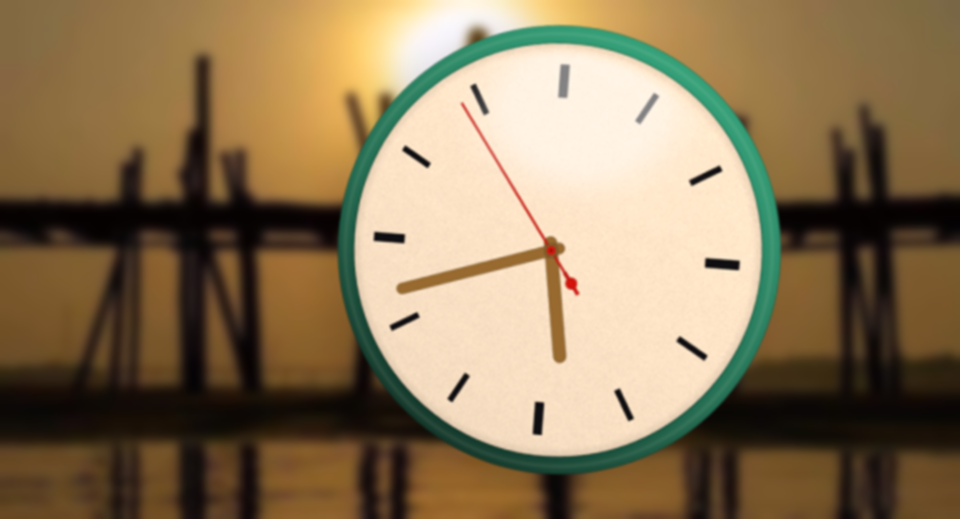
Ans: 5:41:54
